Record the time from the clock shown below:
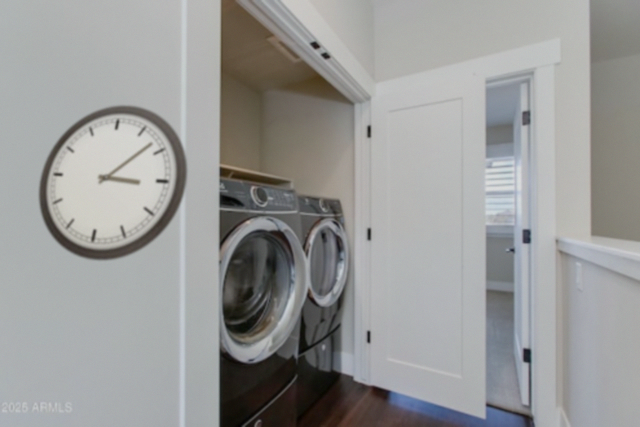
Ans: 3:08
